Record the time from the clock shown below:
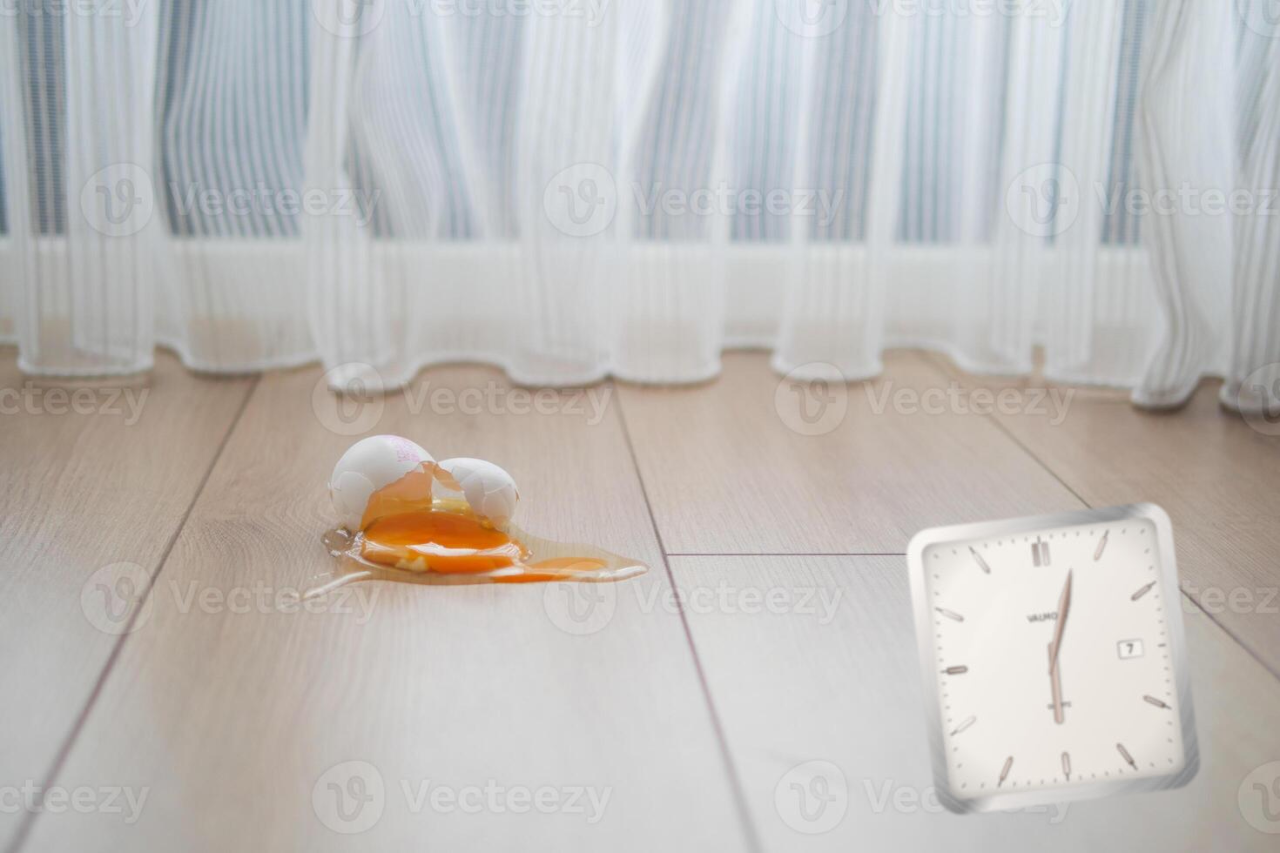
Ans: 6:03
